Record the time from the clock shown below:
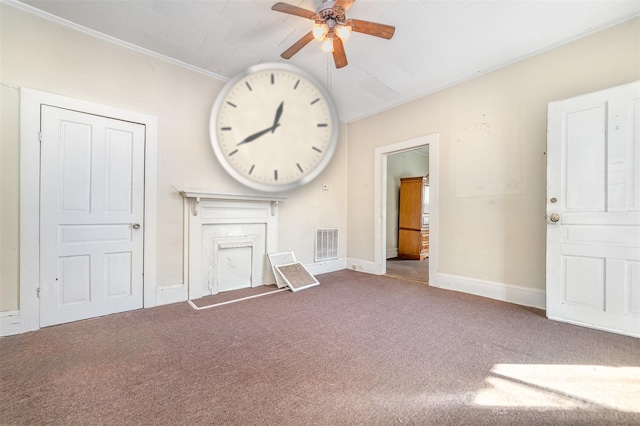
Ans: 12:41
